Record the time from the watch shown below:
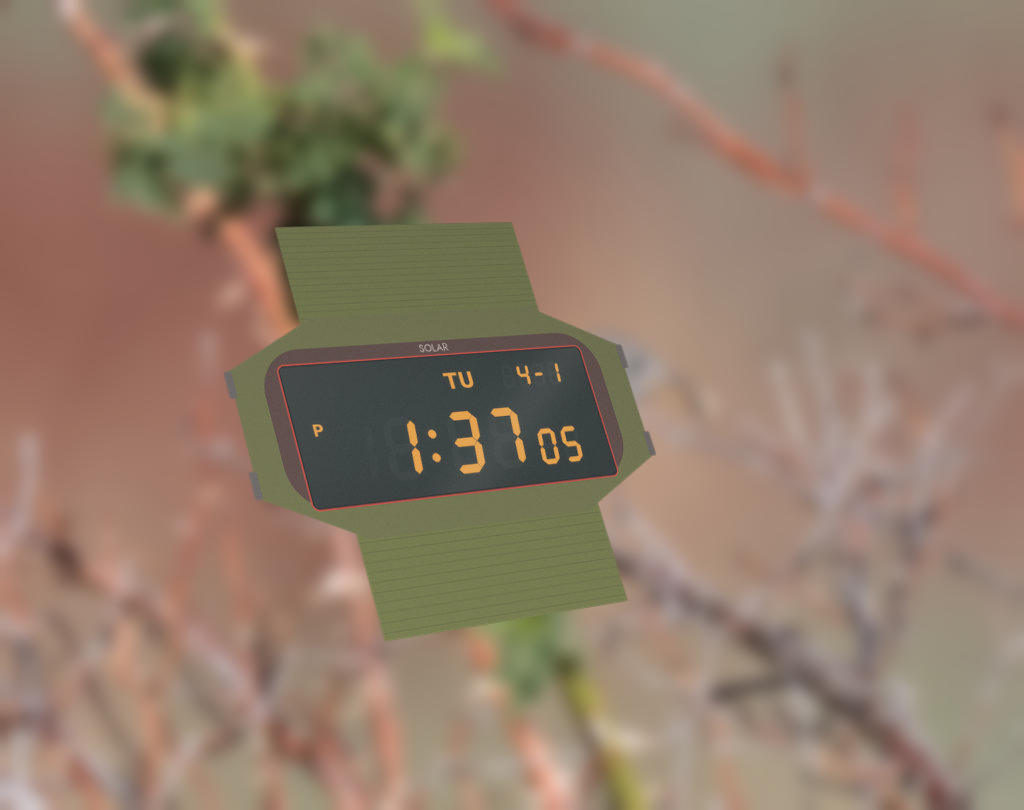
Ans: 1:37:05
